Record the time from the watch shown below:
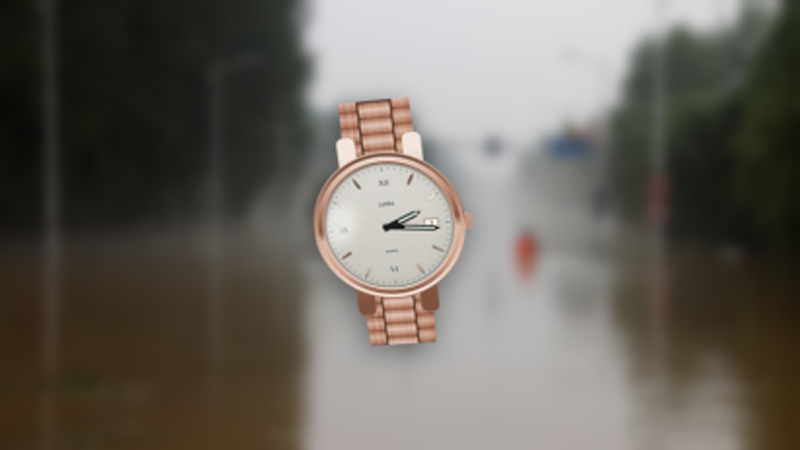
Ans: 2:16
